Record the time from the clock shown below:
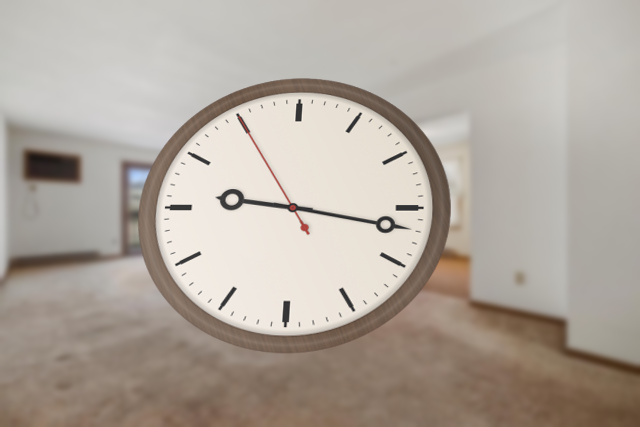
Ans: 9:16:55
